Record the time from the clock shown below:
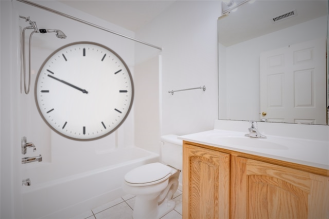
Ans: 9:49
